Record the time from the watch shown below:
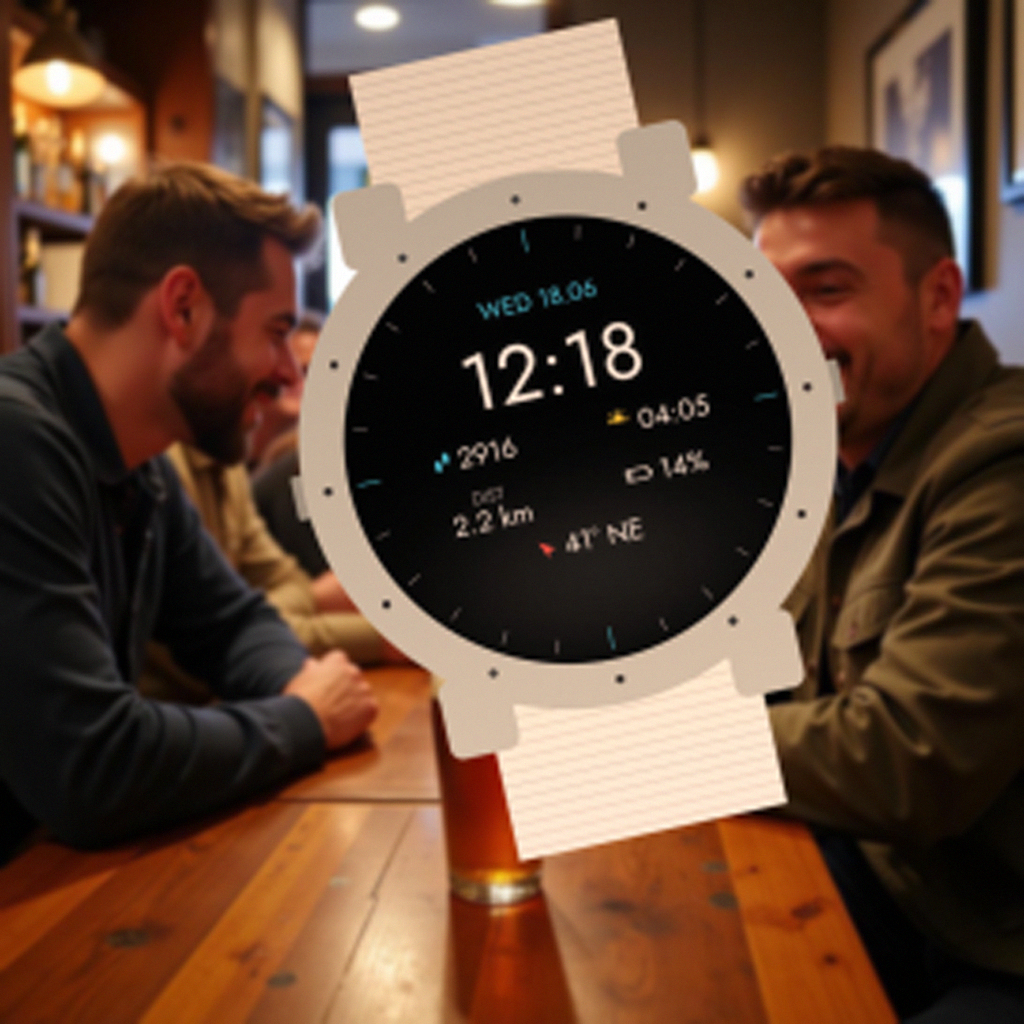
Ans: 12:18
